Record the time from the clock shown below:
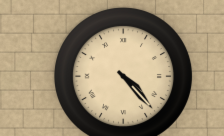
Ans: 4:23
